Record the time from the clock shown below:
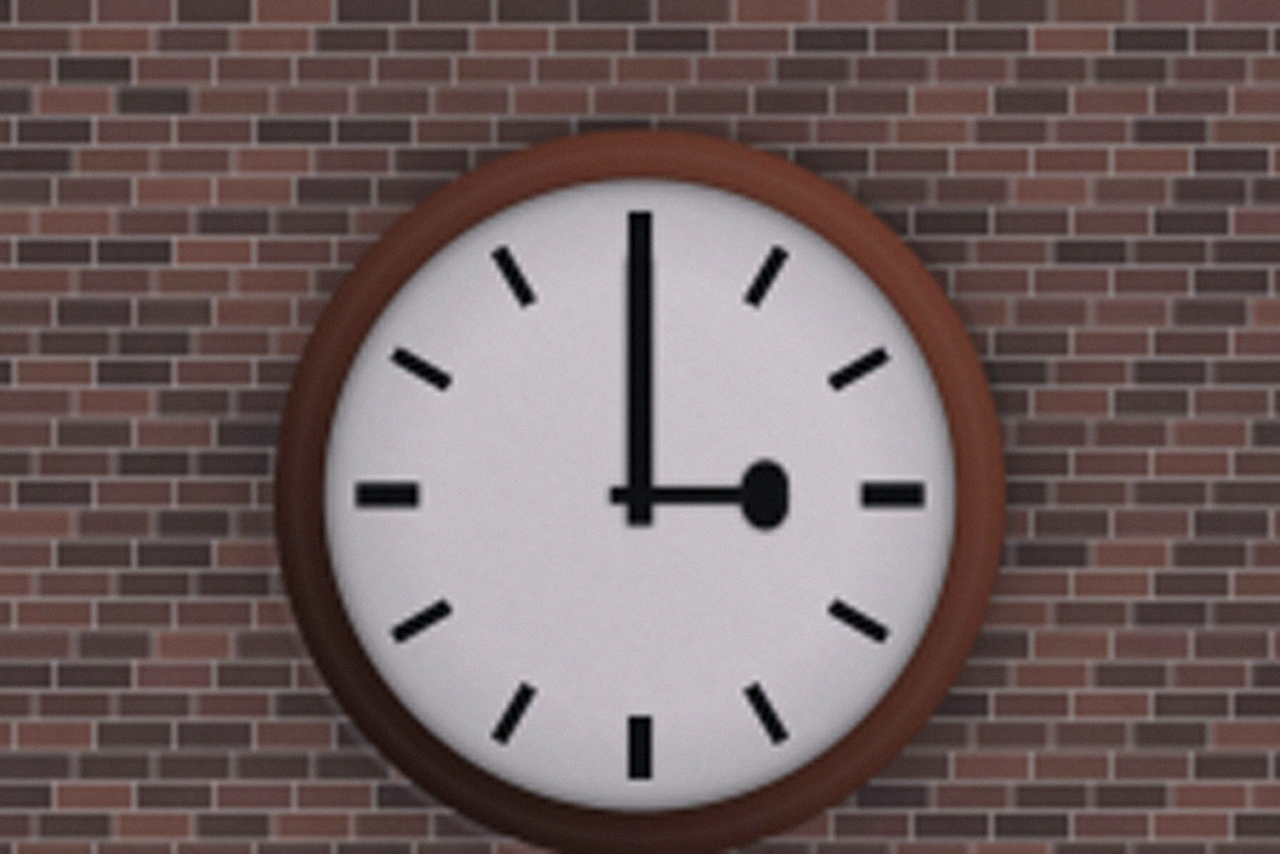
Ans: 3:00
